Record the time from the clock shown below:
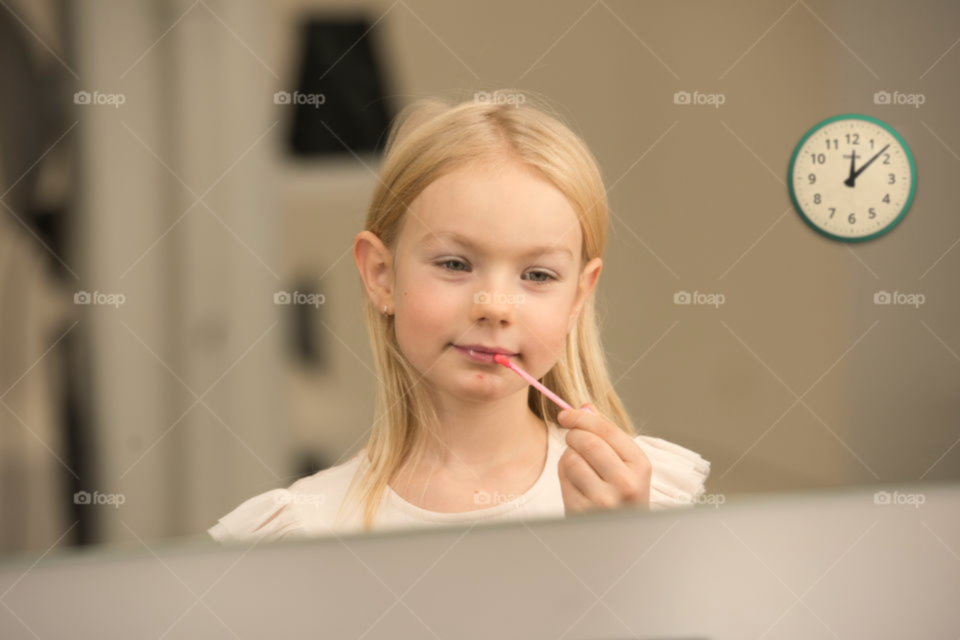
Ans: 12:08
